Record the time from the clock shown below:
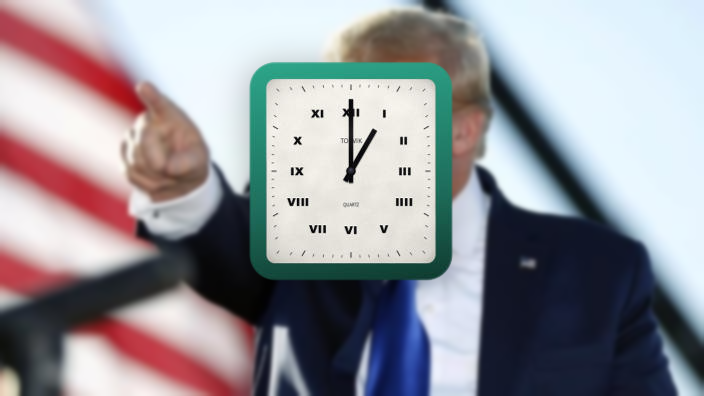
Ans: 1:00
